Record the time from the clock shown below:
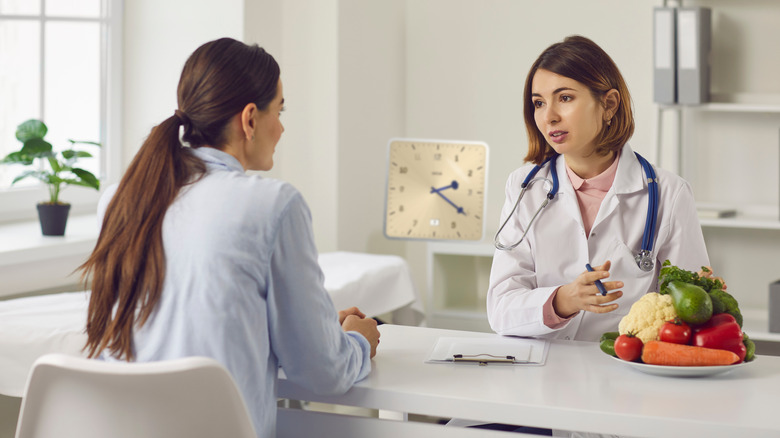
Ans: 2:21
